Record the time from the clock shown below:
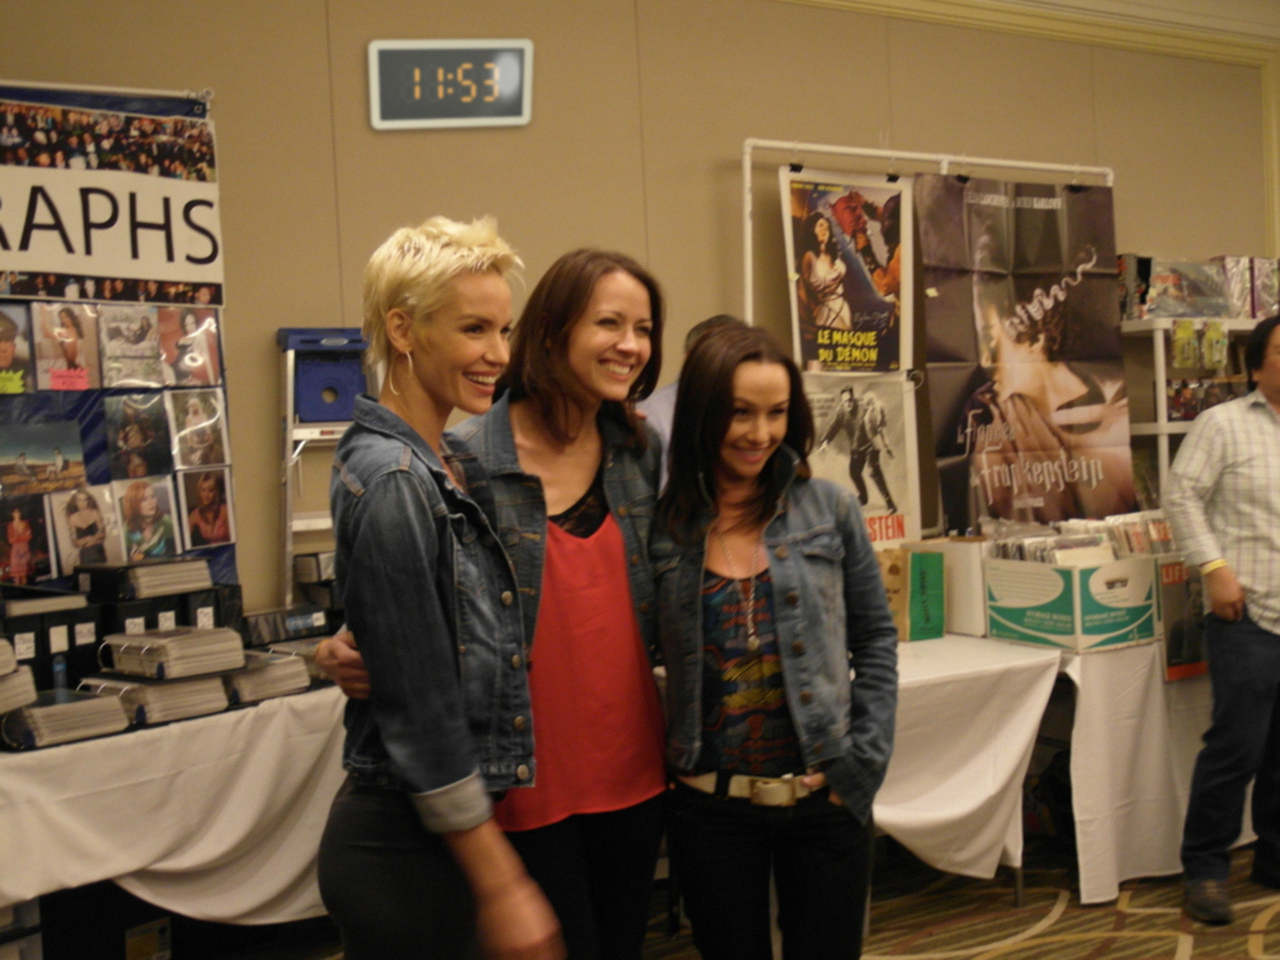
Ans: 11:53
